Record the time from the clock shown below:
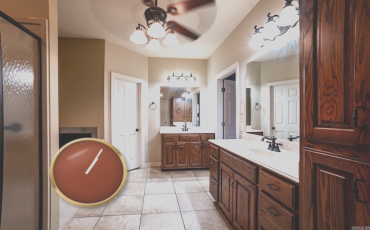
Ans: 1:05
